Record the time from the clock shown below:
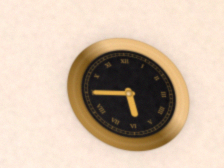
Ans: 5:45
